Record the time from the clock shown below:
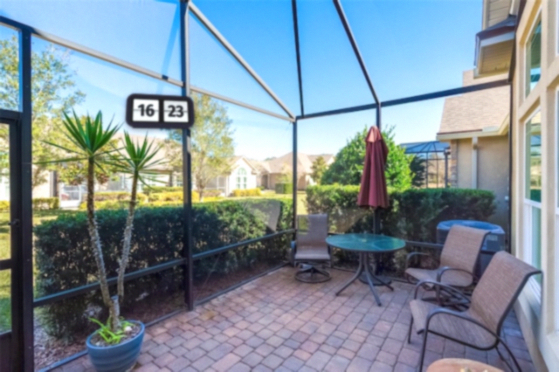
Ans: 16:23
